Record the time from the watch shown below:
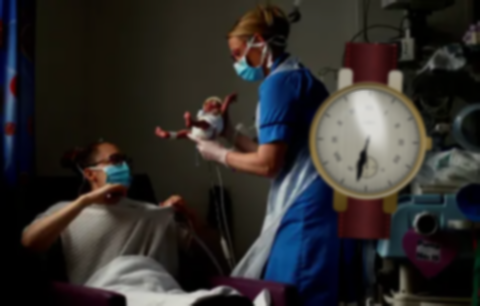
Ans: 6:32
